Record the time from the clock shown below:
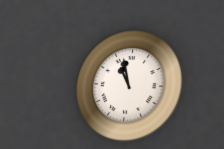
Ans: 10:57
